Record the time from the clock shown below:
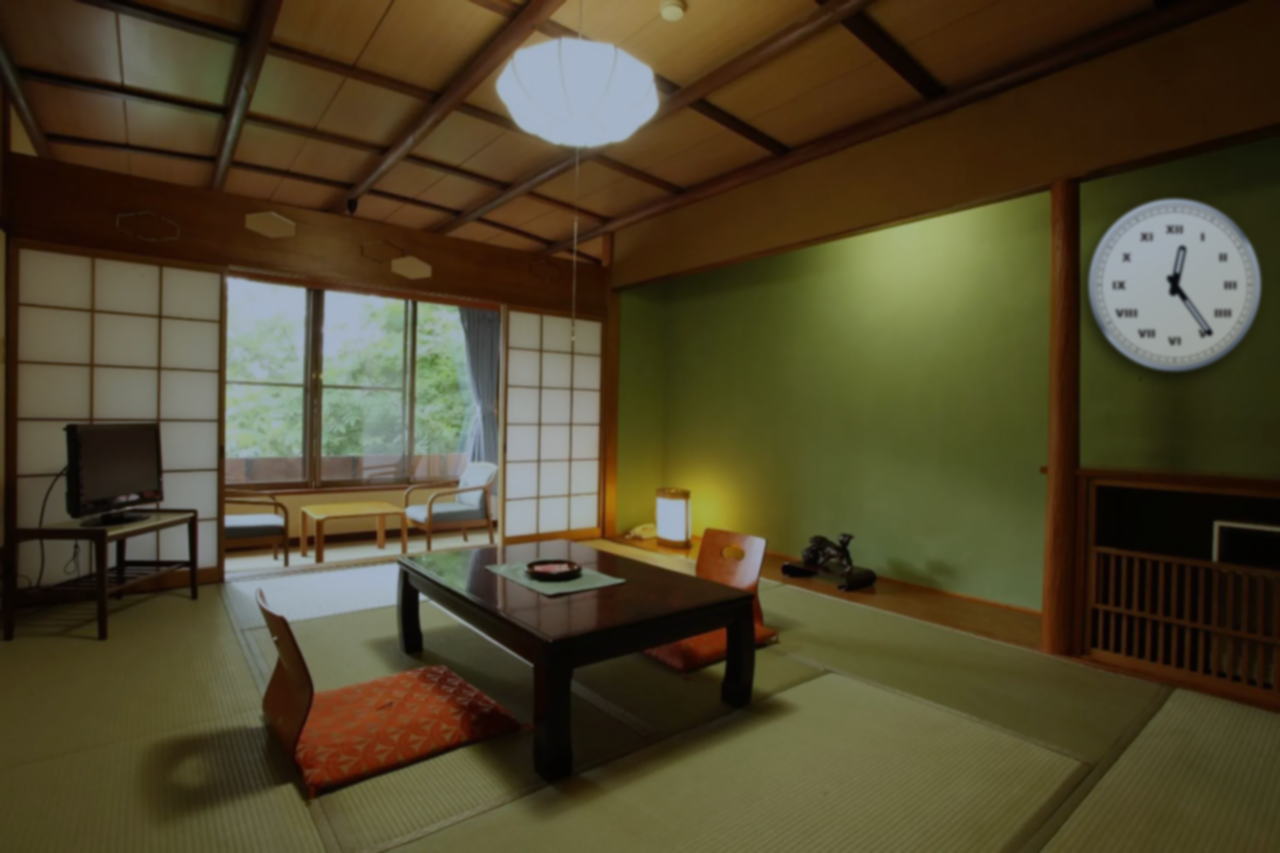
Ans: 12:24
